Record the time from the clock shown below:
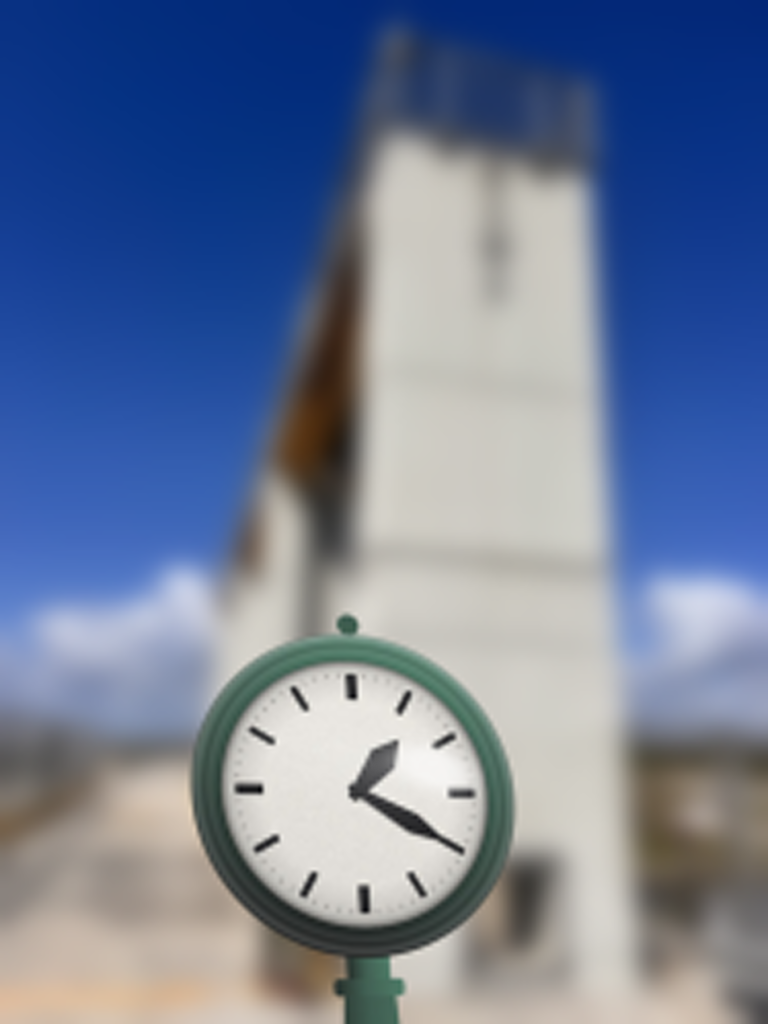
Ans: 1:20
